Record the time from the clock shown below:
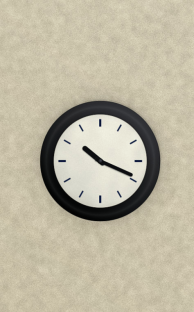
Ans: 10:19
